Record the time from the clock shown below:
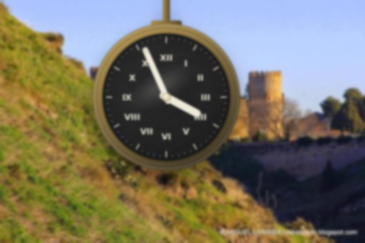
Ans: 3:56
